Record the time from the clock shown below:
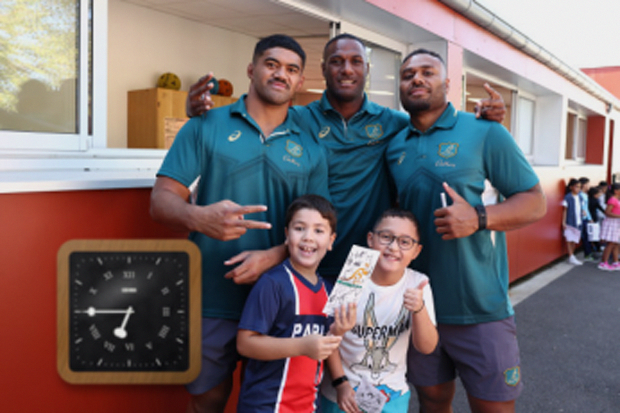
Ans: 6:45
